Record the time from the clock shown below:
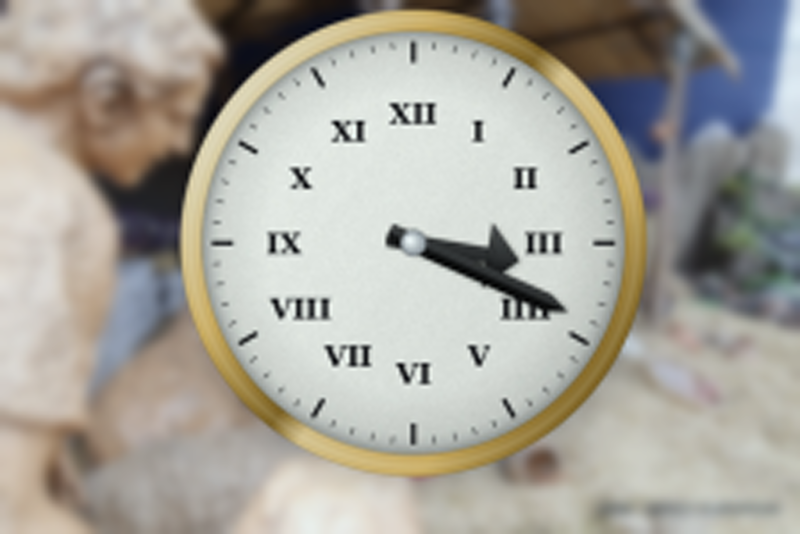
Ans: 3:19
